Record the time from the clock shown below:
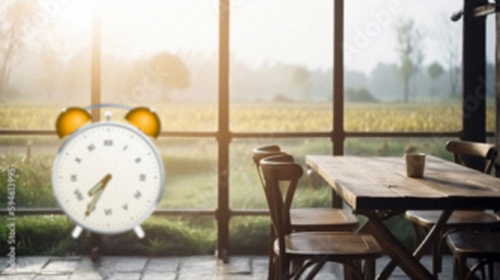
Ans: 7:35
